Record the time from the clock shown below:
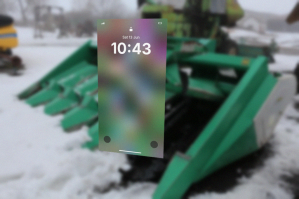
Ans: 10:43
